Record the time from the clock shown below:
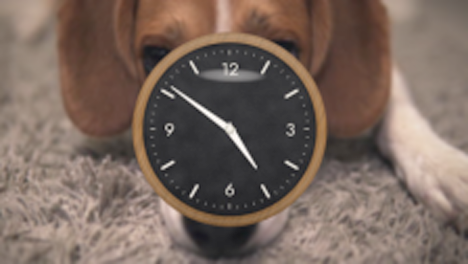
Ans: 4:51
